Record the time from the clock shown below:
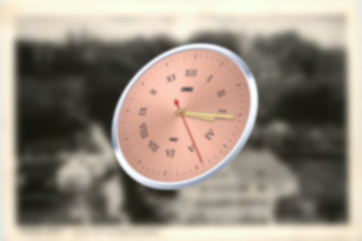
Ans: 3:15:24
